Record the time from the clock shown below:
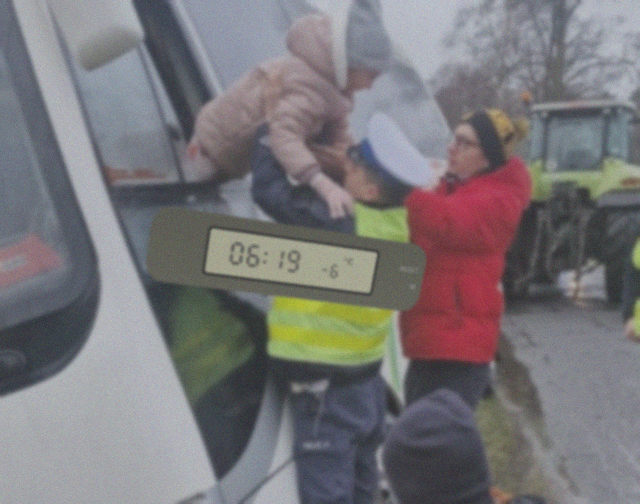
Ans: 6:19
